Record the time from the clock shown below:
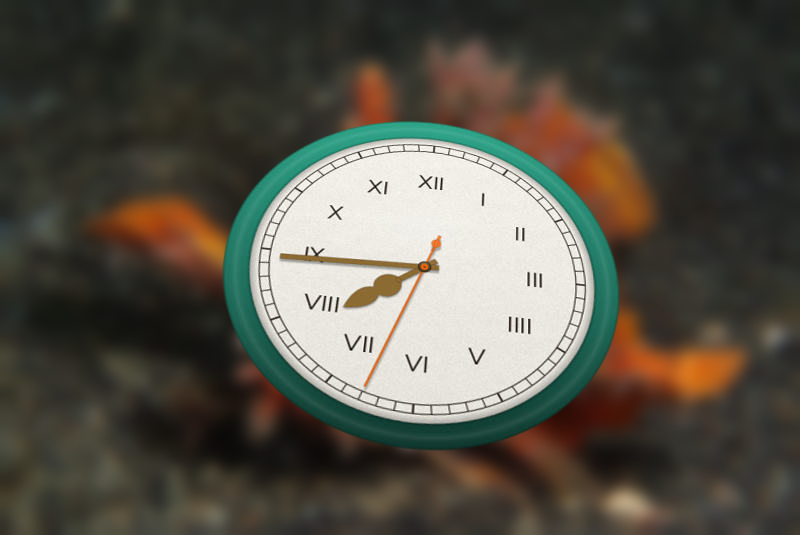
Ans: 7:44:33
